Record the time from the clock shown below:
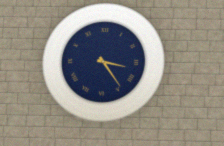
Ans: 3:24
